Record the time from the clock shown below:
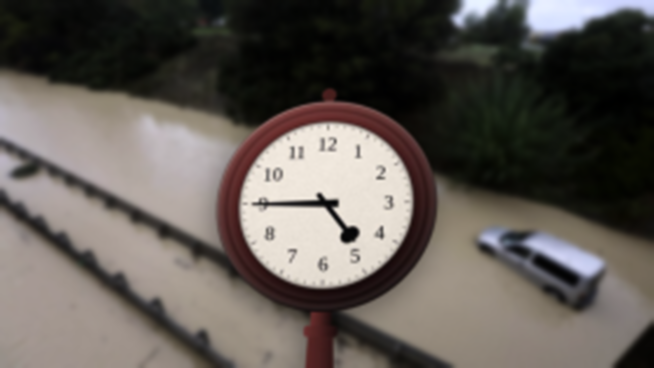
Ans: 4:45
